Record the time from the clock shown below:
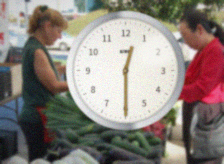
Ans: 12:30
